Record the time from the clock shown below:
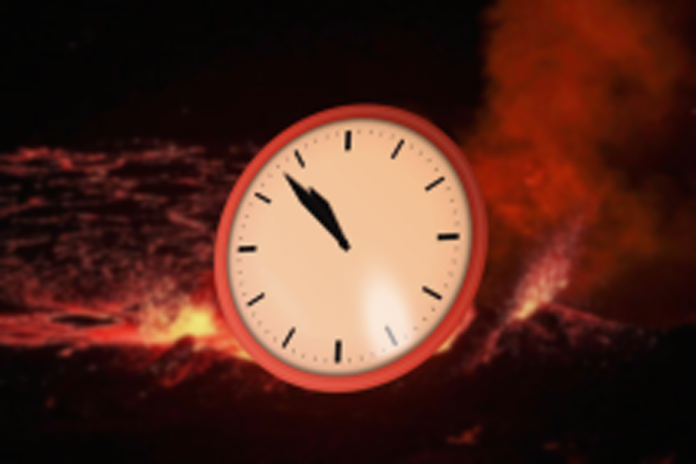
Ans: 10:53
